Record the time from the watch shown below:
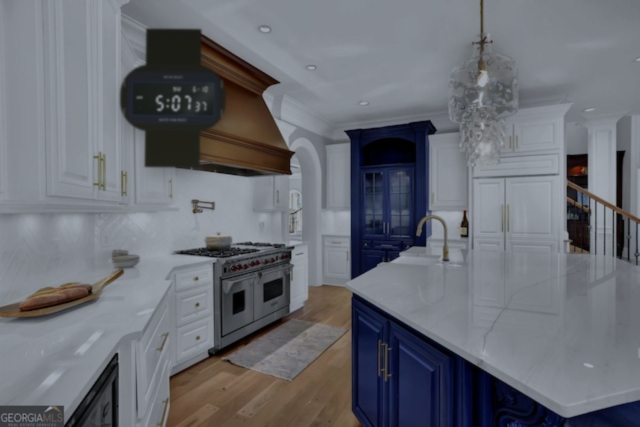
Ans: 5:07
